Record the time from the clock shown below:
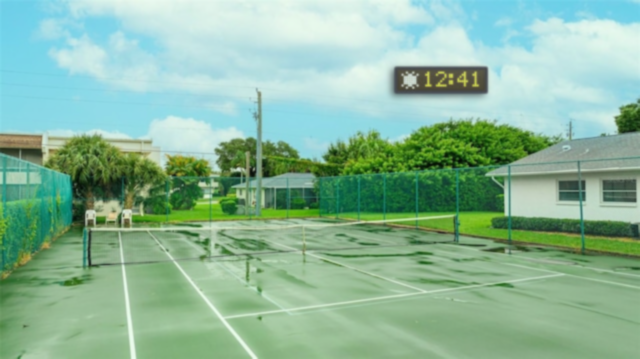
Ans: 12:41
